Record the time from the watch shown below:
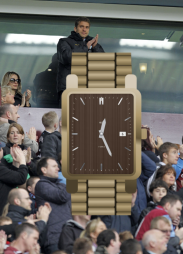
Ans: 12:26
